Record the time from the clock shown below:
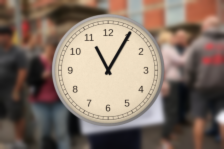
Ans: 11:05
